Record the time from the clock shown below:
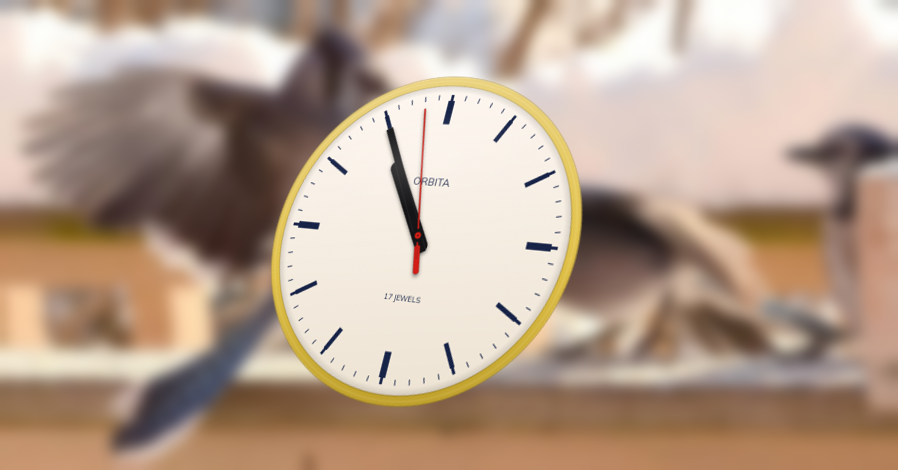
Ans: 10:54:58
